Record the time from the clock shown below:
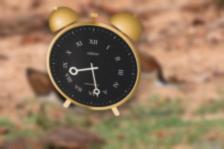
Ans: 8:28
